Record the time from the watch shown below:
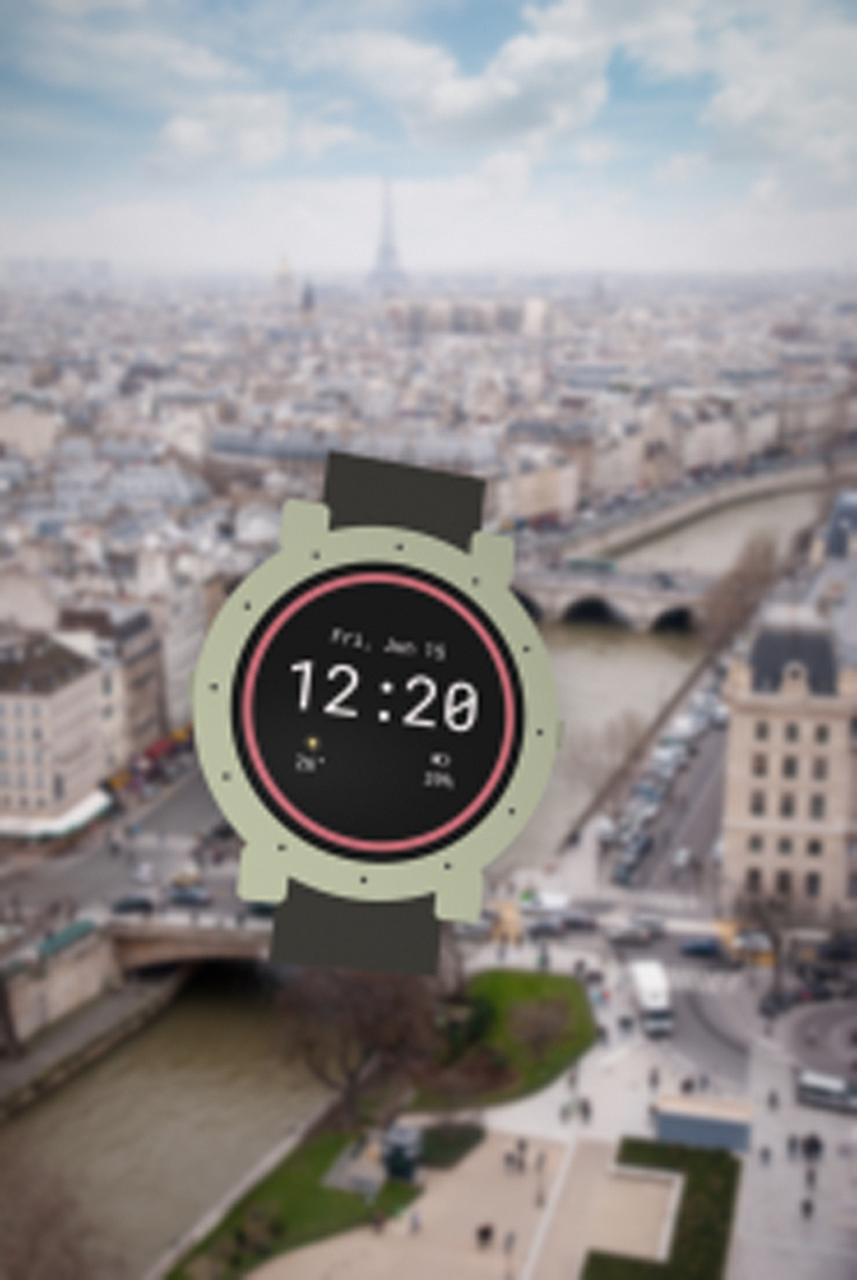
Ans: 12:20
